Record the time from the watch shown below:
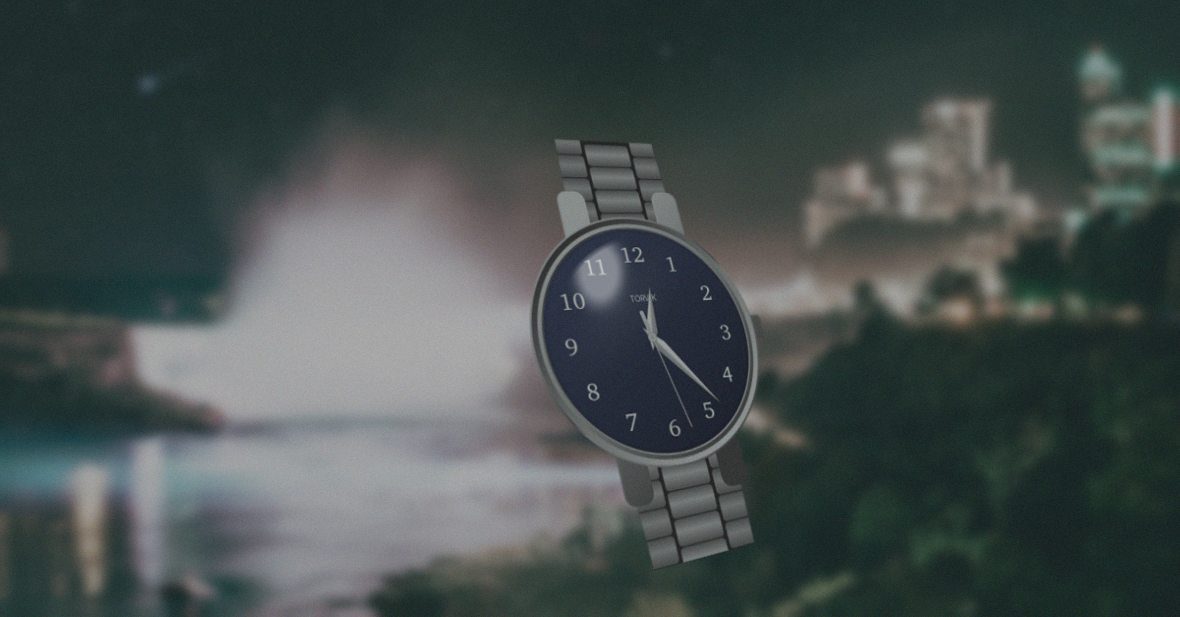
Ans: 12:23:28
